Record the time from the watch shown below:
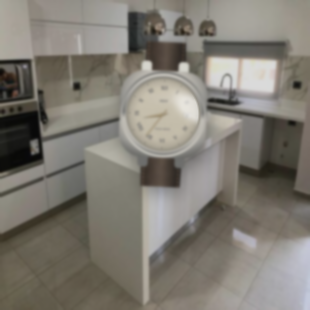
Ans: 8:36
